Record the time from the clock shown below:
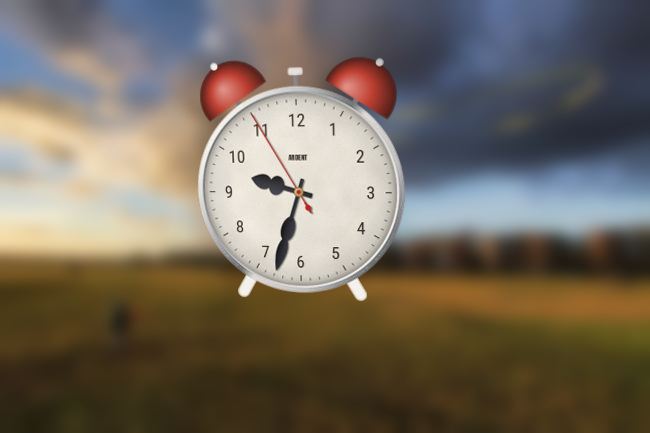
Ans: 9:32:55
